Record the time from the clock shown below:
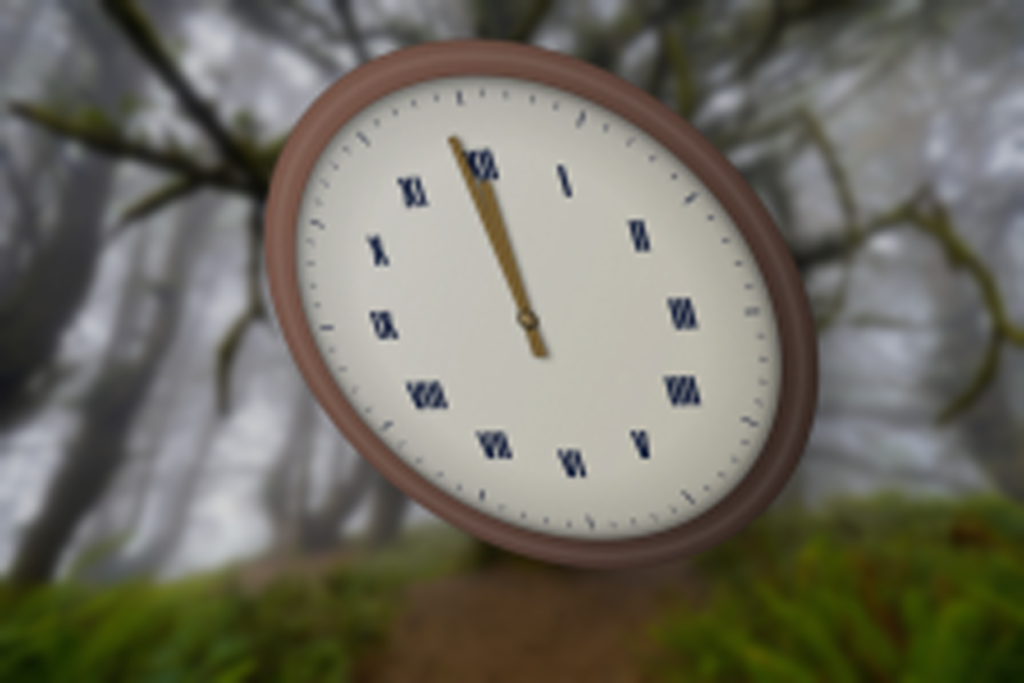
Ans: 11:59
